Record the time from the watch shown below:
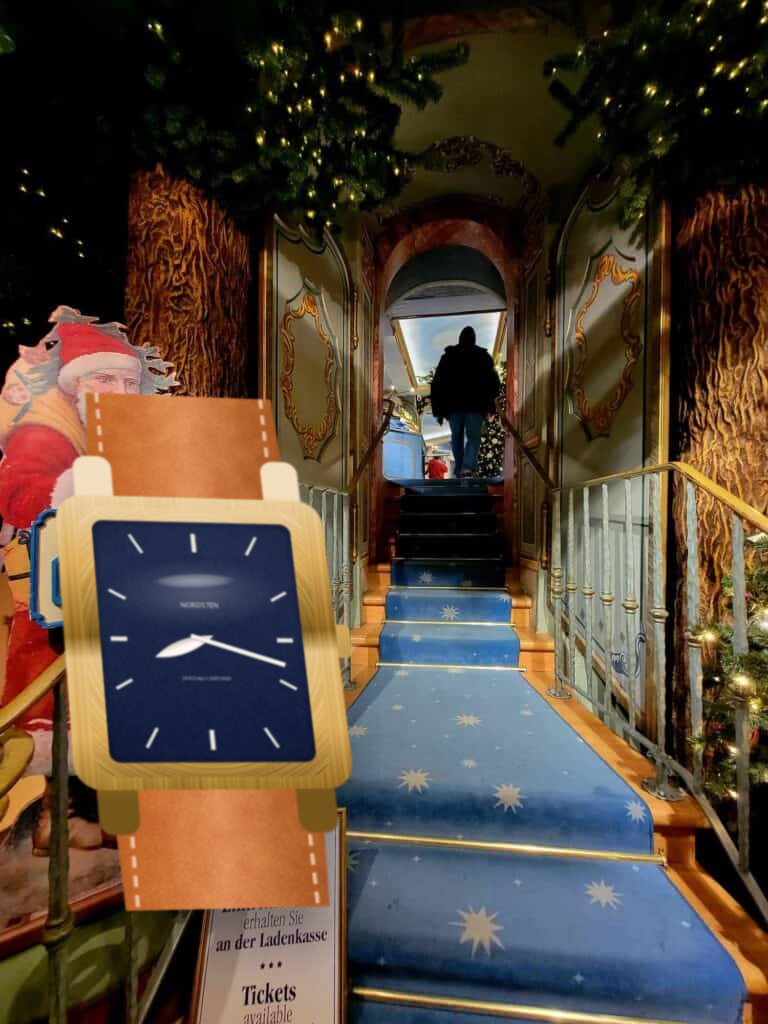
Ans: 8:18
